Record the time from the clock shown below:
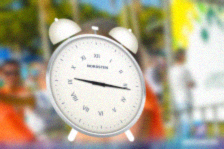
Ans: 9:16
